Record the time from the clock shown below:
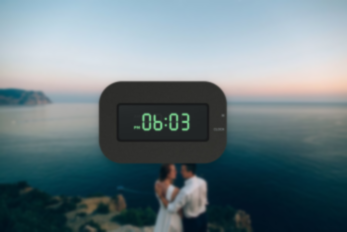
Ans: 6:03
